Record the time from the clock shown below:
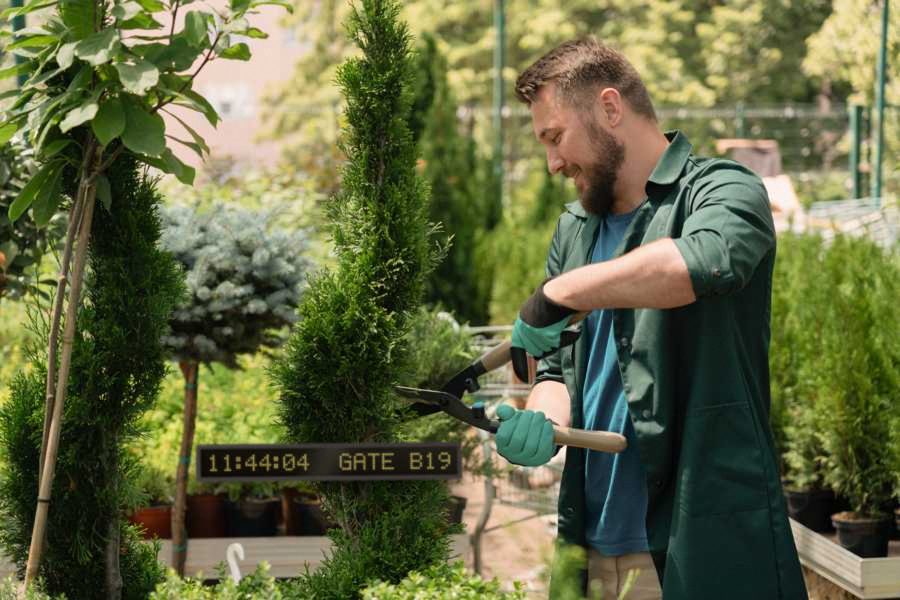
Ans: 11:44:04
